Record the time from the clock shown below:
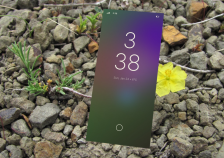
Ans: 3:38
